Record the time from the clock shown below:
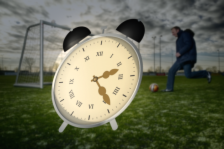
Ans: 2:24
